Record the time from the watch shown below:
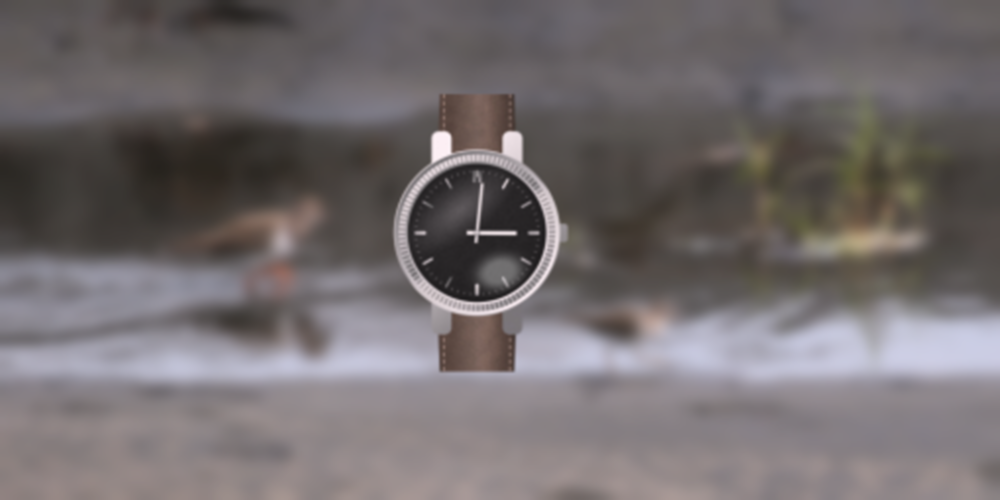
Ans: 3:01
